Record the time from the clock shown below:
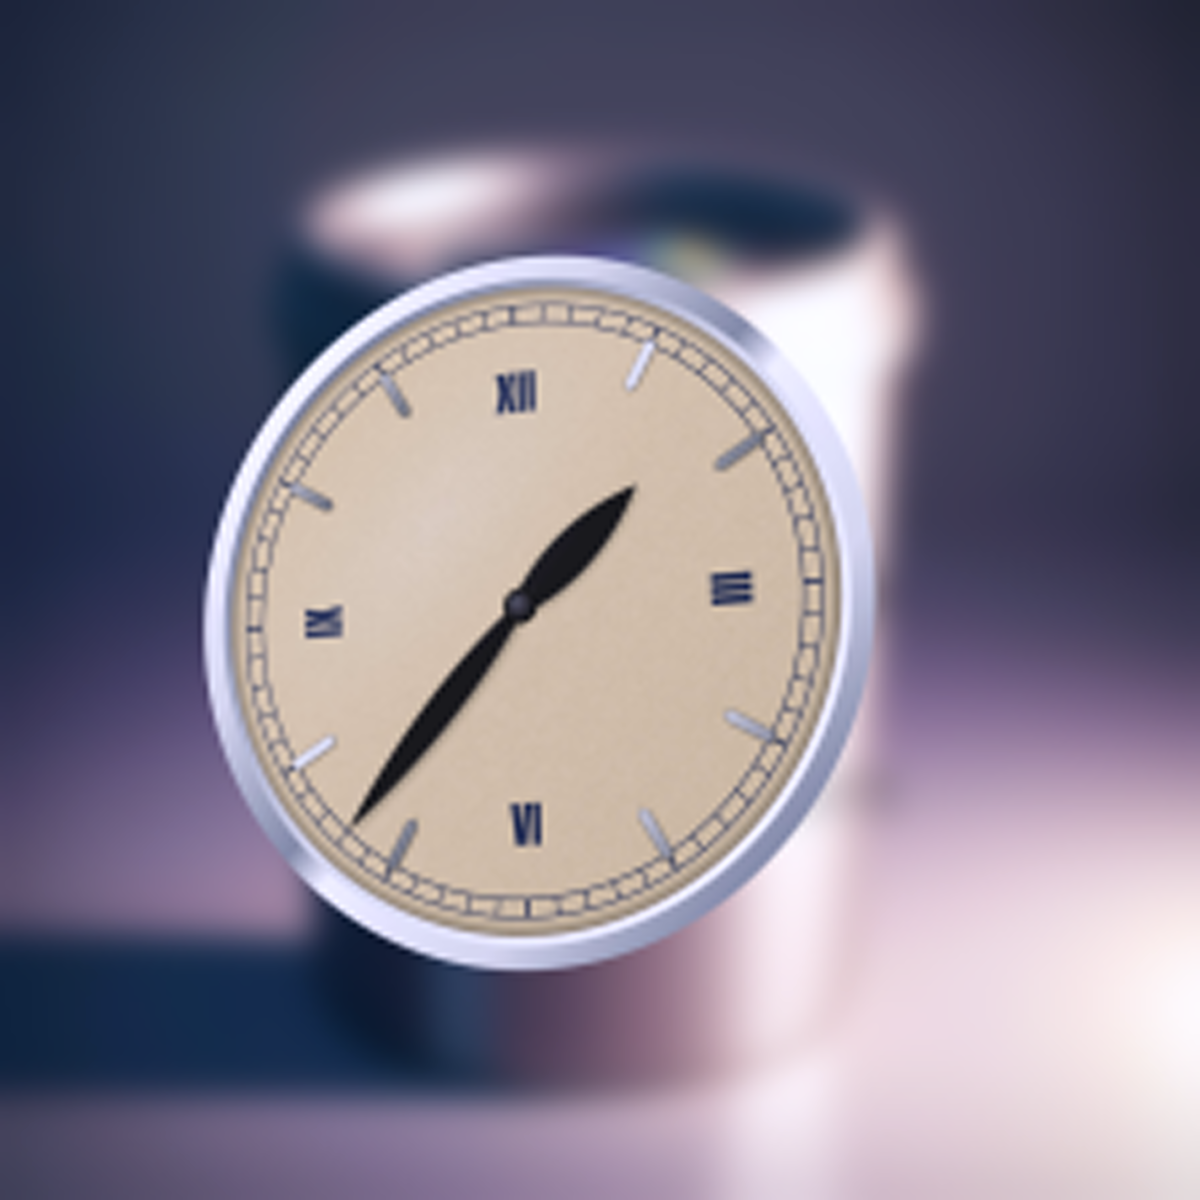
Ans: 1:37
